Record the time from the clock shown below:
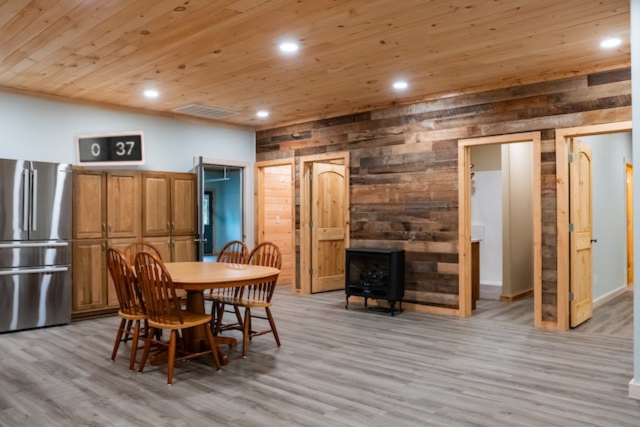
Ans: 0:37
